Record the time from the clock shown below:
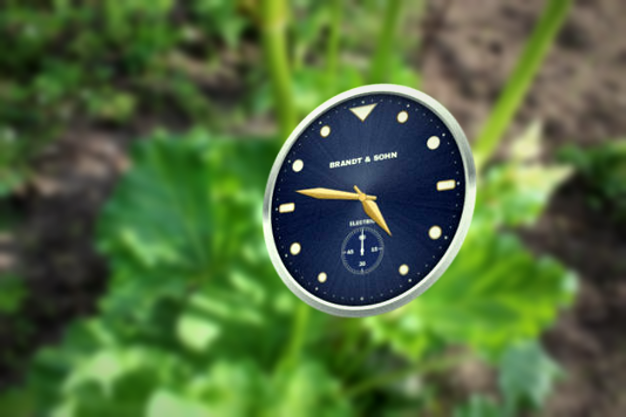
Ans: 4:47
